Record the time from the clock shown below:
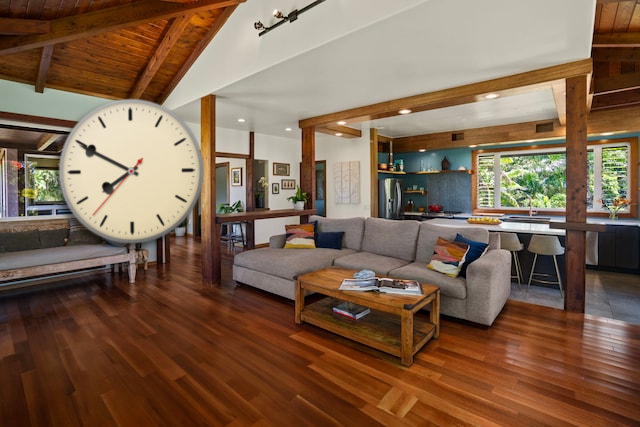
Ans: 7:49:37
